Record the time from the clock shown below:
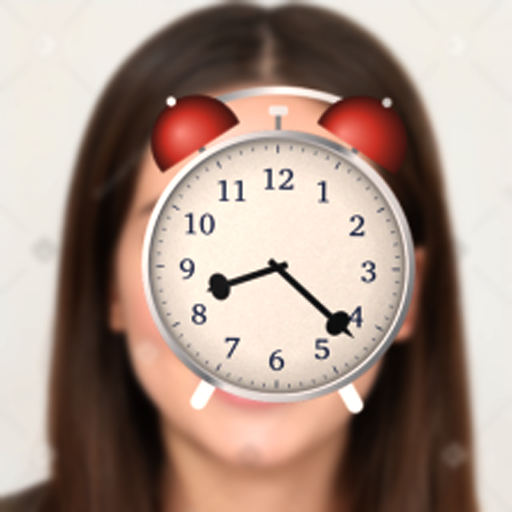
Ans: 8:22
